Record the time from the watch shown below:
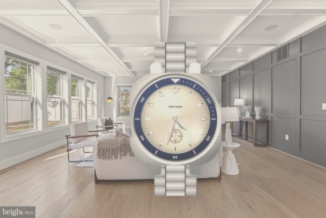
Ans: 4:33
